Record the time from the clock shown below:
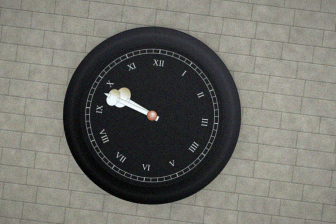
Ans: 9:48
